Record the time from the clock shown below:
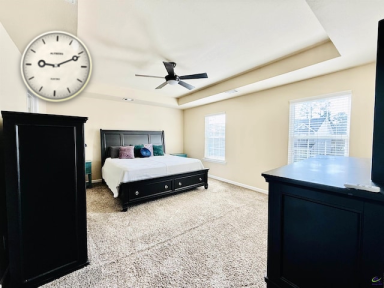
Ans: 9:11
